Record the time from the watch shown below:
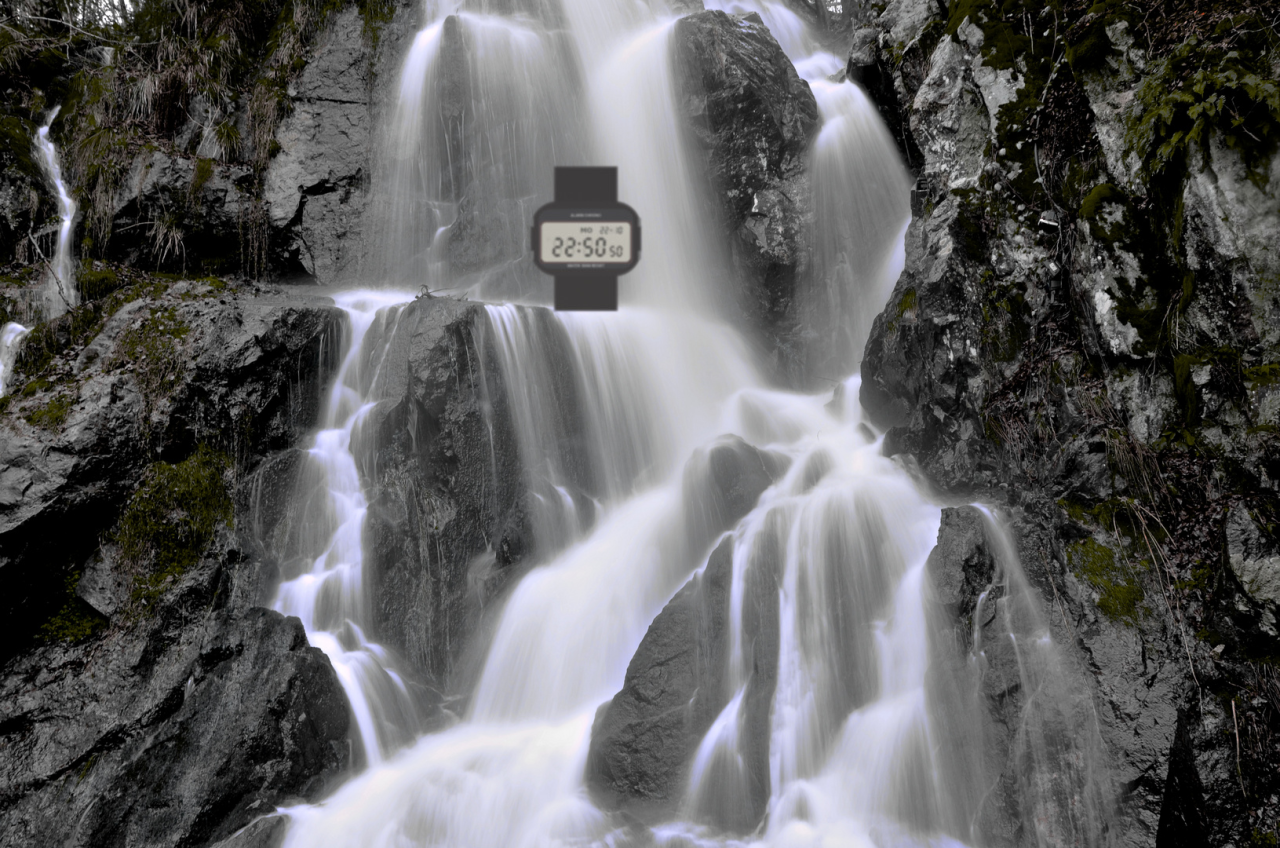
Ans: 22:50:50
